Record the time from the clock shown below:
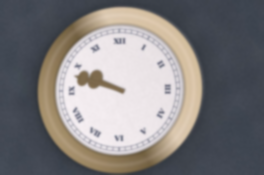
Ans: 9:48
